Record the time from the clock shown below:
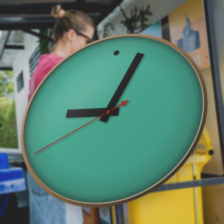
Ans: 9:03:40
